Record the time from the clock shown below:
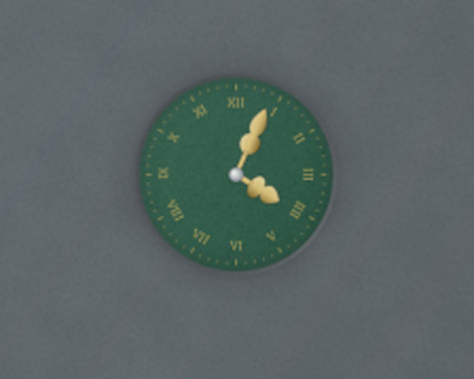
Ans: 4:04
